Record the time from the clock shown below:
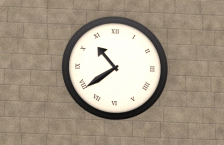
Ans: 10:39
